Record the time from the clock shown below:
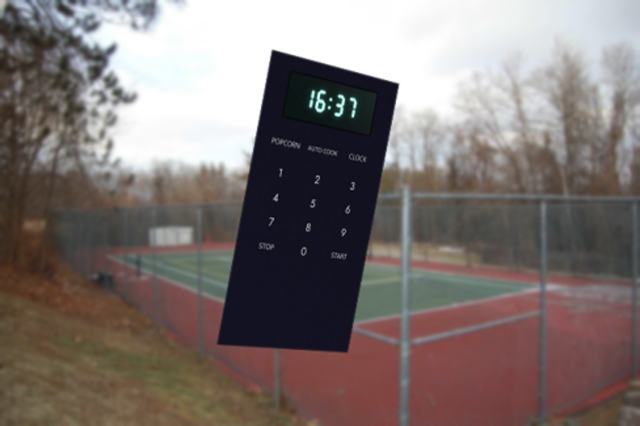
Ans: 16:37
